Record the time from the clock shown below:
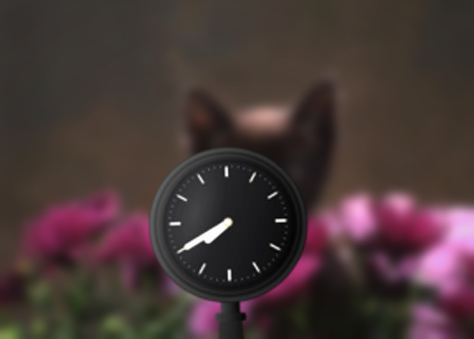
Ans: 7:40
